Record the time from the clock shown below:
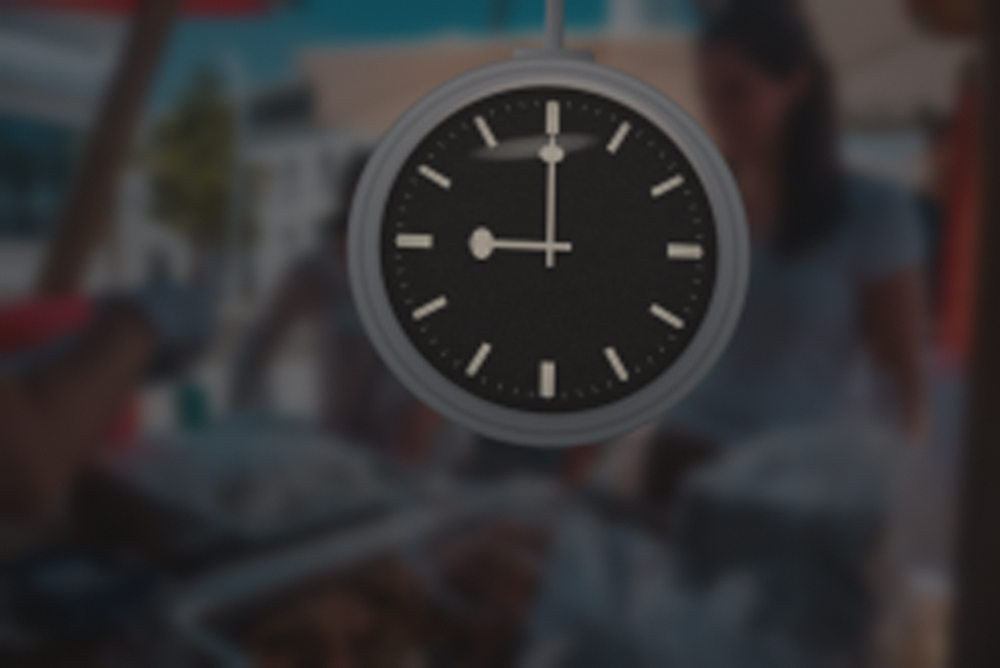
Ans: 9:00
